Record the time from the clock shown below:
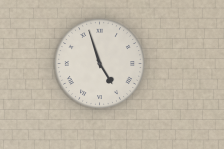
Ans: 4:57
